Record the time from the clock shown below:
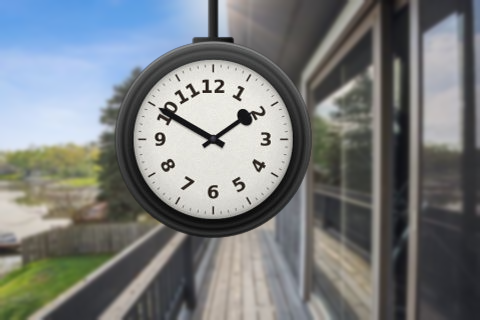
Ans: 1:50
